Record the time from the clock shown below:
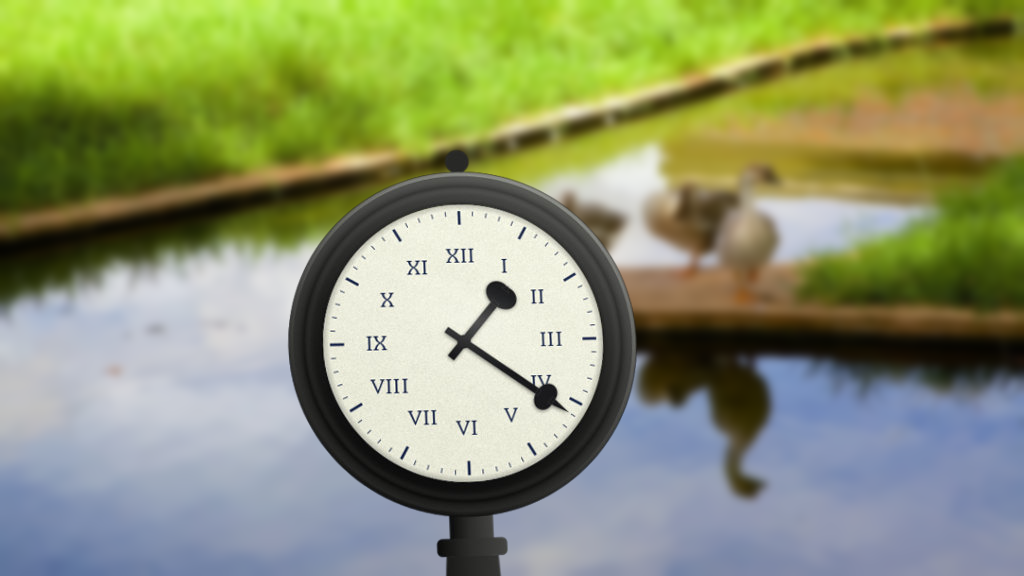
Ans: 1:21
